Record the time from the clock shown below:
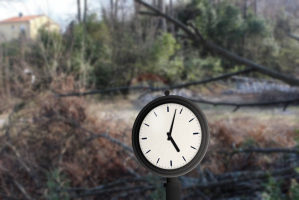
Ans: 5:03
